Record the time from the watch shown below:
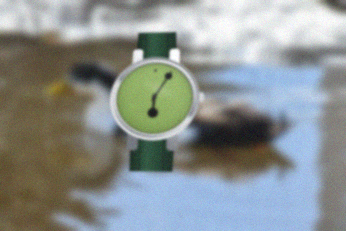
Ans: 6:05
